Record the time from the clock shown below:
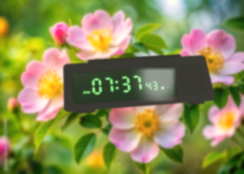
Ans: 7:37
